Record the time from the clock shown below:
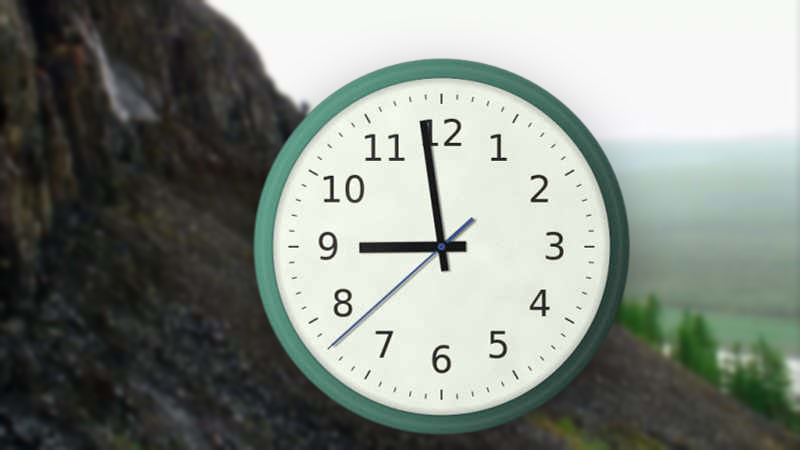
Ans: 8:58:38
